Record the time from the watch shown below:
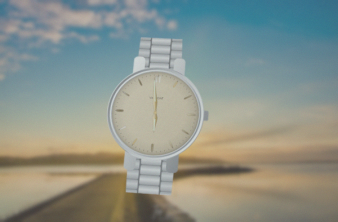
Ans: 5:59
